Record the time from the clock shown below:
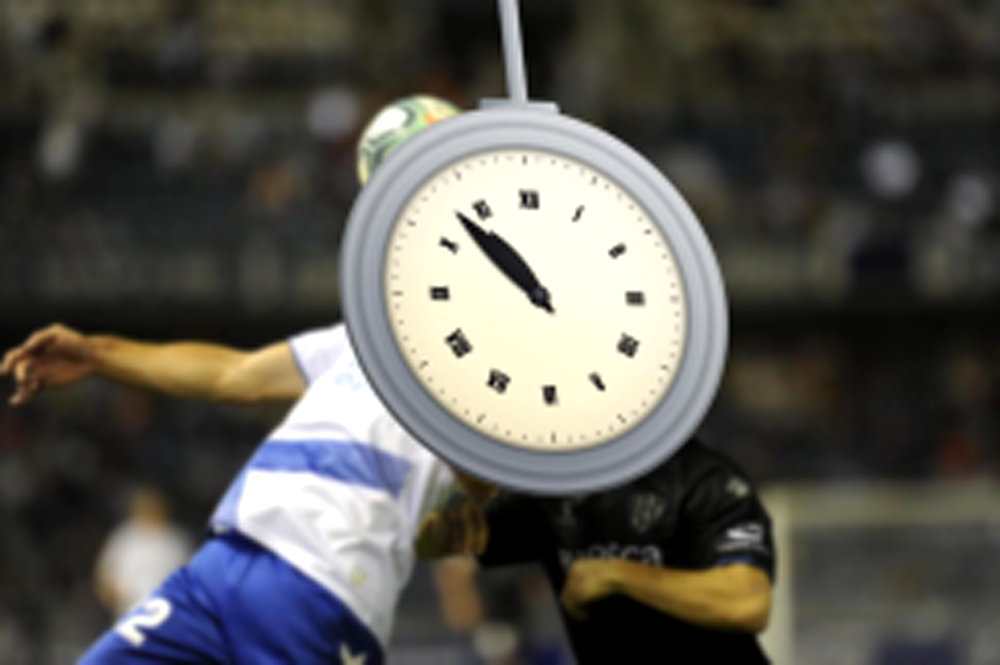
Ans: 10:53
